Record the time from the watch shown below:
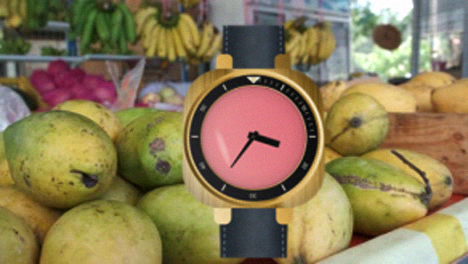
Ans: 3:36
